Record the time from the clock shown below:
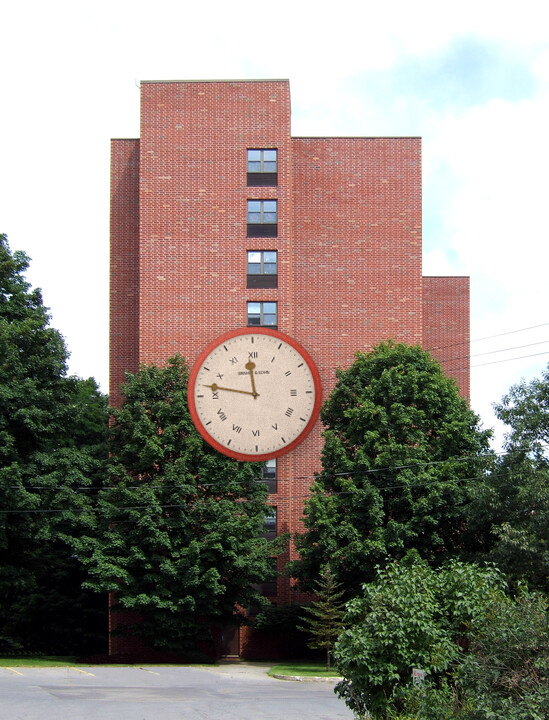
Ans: 11:47
